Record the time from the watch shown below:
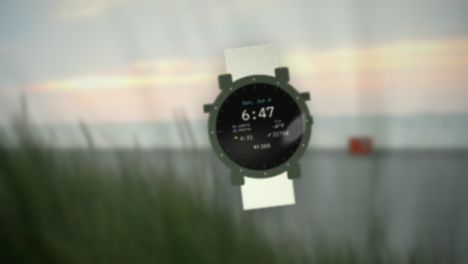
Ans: 6:47
